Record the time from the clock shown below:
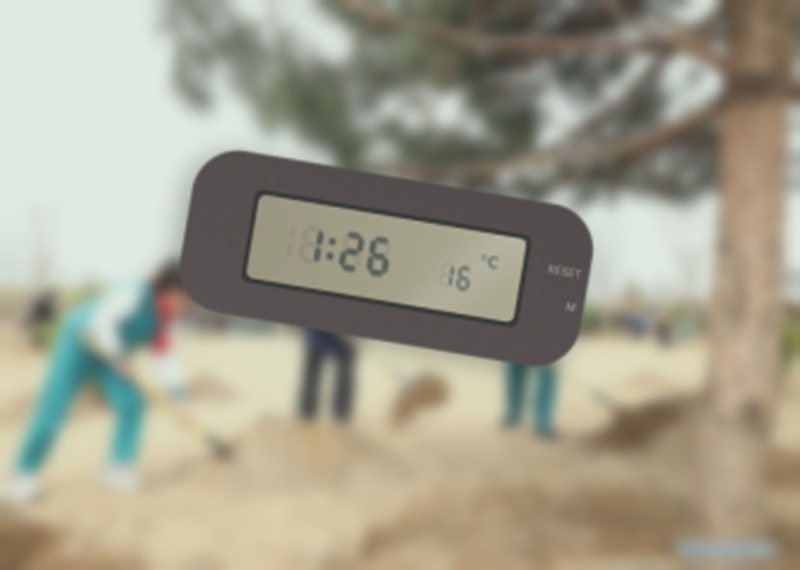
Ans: 1:26
